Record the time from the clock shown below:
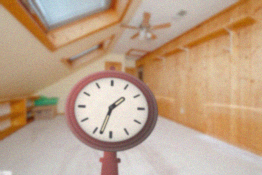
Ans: 1:33
